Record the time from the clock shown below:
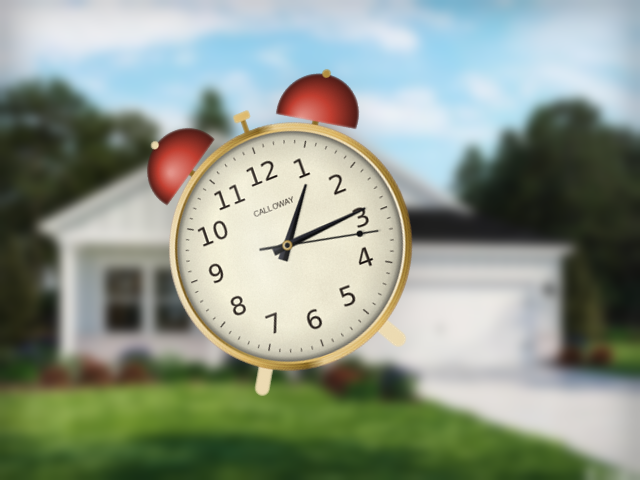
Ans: 1:14:17
